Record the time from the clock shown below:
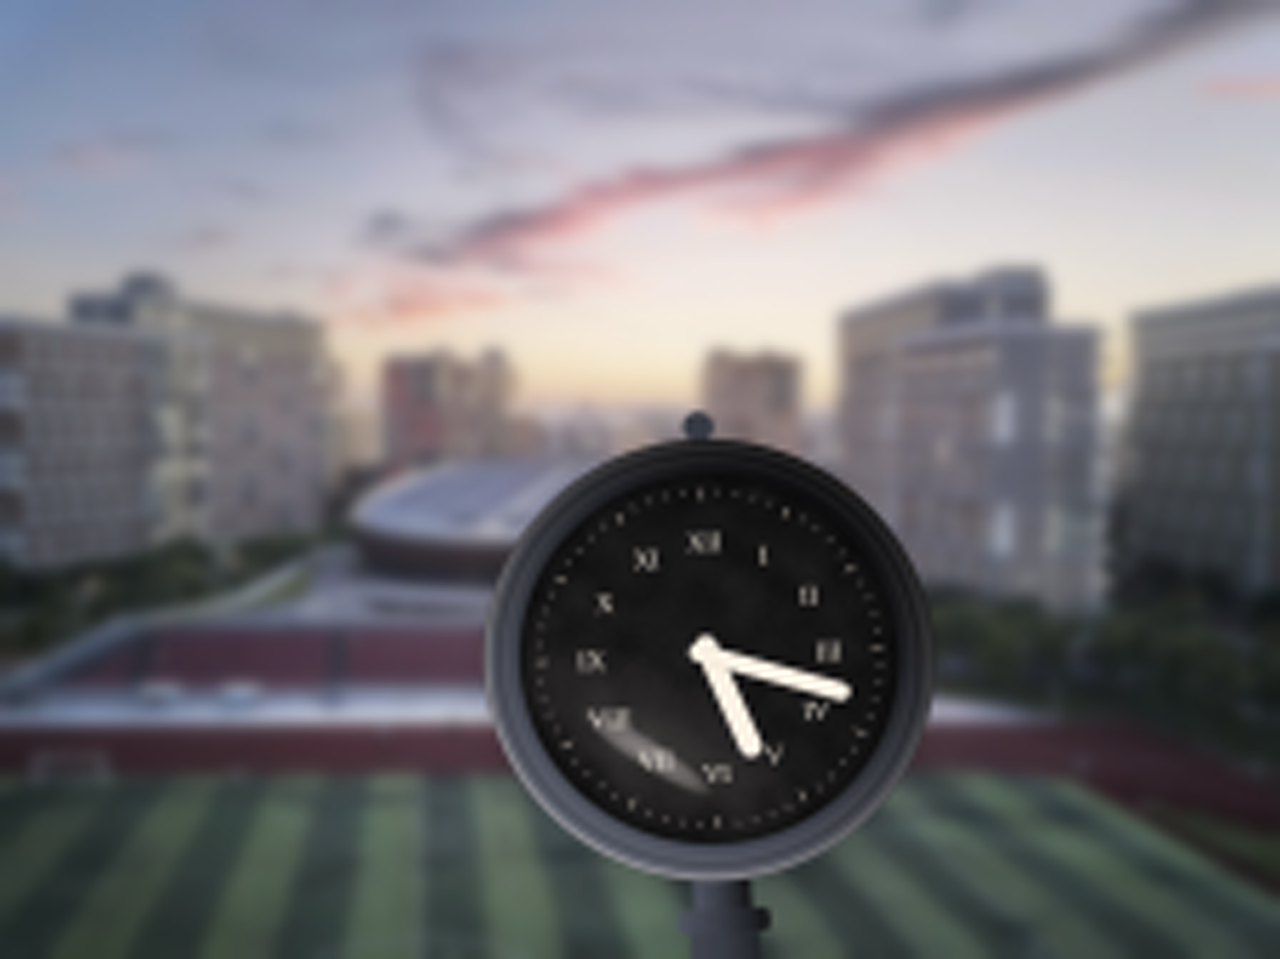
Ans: 5:18
